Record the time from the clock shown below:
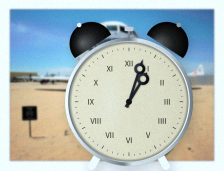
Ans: 1:03
